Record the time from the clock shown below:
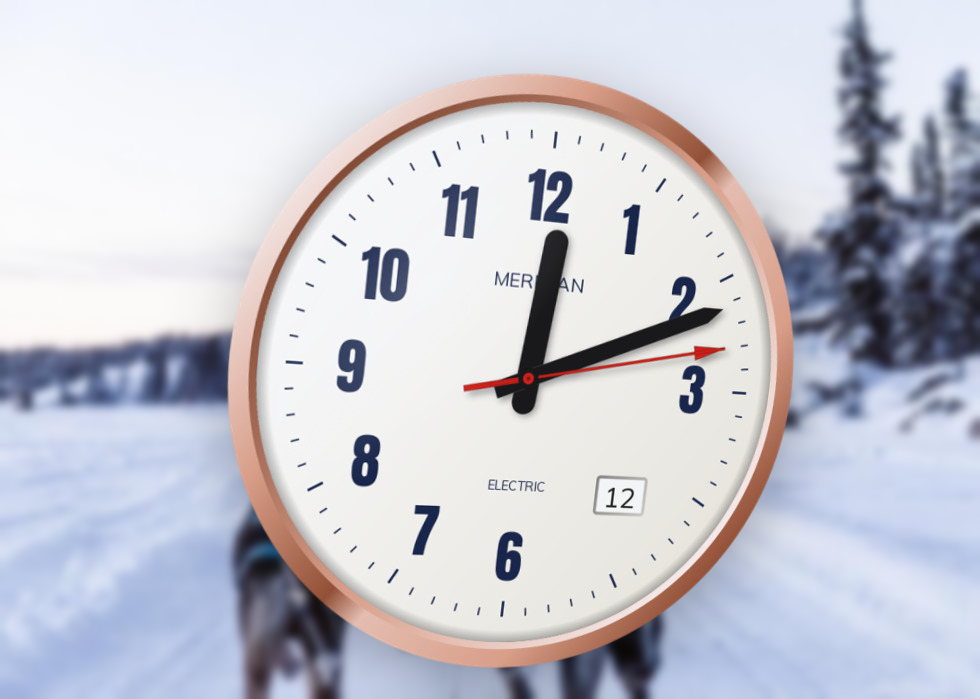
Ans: 12:11:13
